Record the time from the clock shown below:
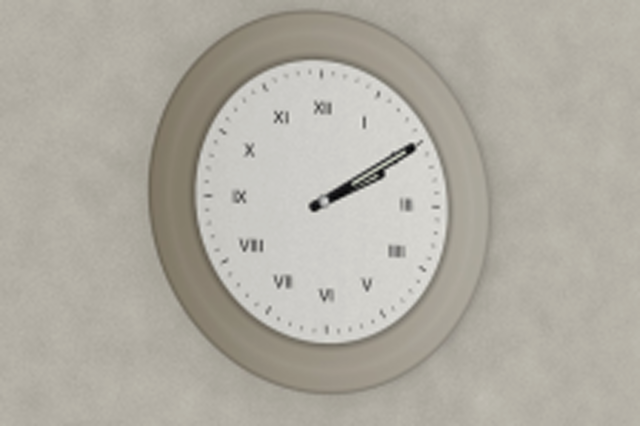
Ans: 2:10
